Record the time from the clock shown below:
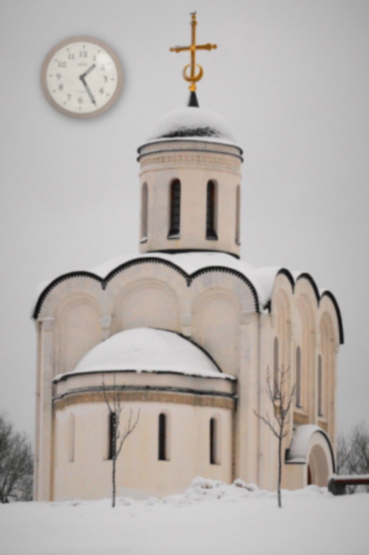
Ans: 1:25
